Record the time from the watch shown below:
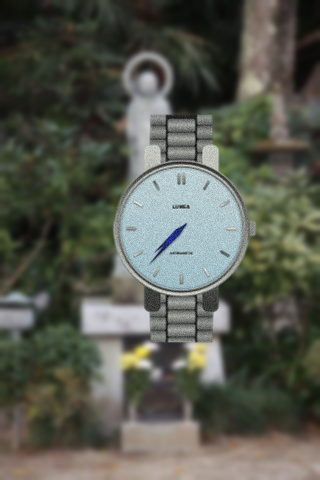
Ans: 7:37
